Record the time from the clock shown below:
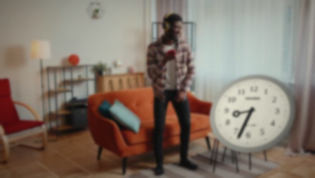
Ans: 8:33
